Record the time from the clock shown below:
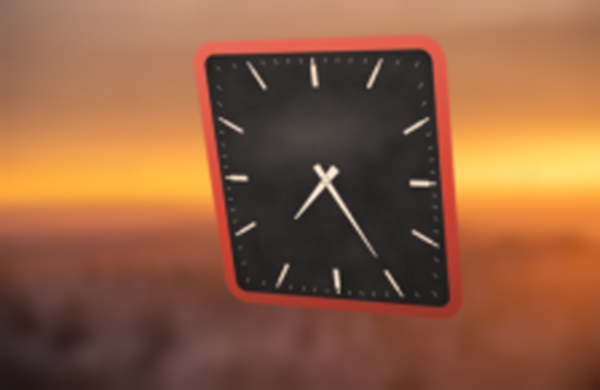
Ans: 7:25
